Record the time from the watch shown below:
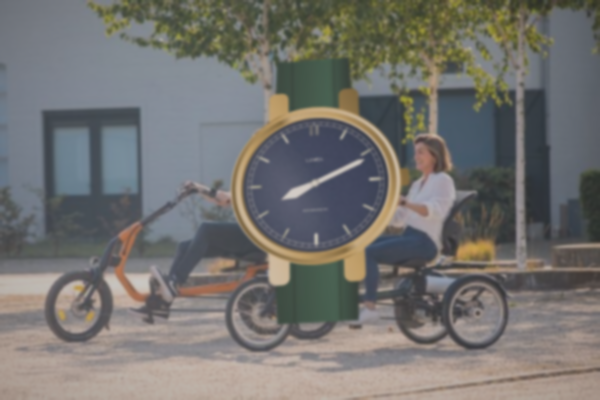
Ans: 8:11
